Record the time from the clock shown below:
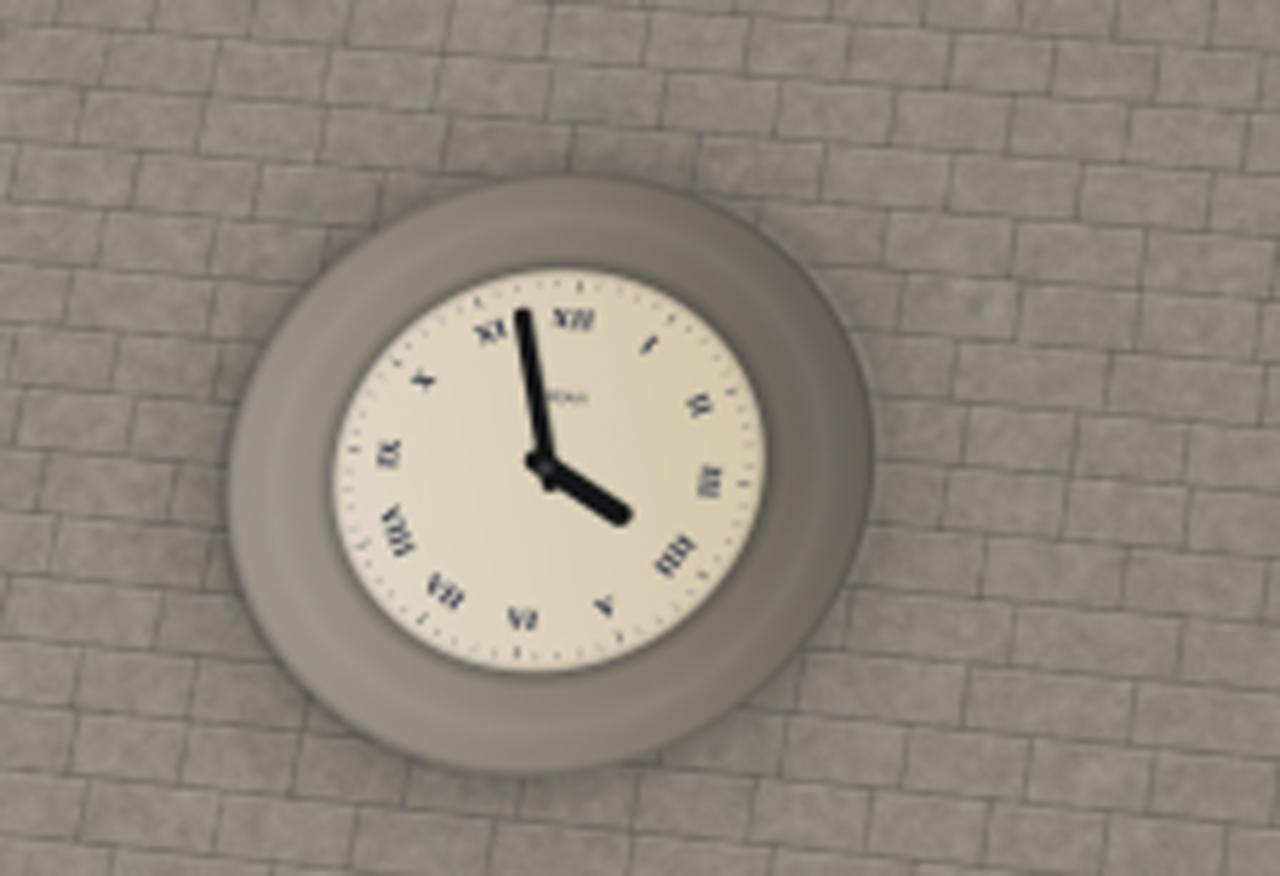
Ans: 3:57
